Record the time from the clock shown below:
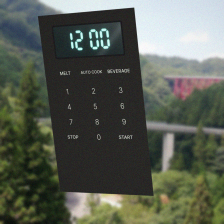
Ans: 12:00
